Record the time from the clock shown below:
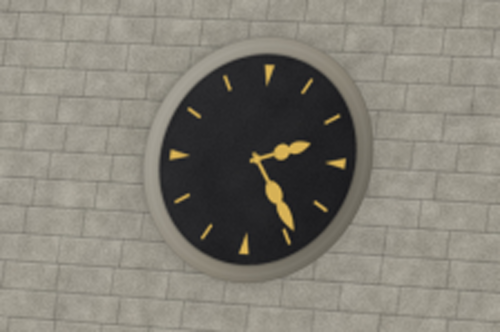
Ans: 2:24
